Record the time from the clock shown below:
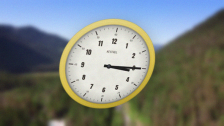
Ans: 3:15
